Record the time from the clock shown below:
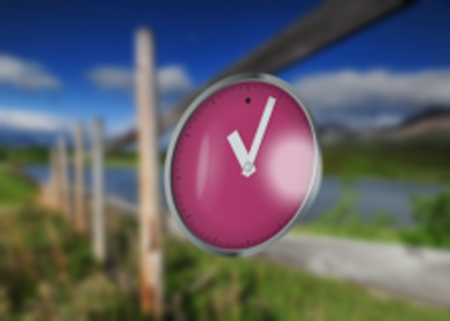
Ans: 11:04
